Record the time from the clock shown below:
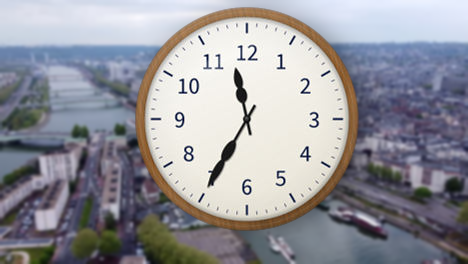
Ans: 11:35
